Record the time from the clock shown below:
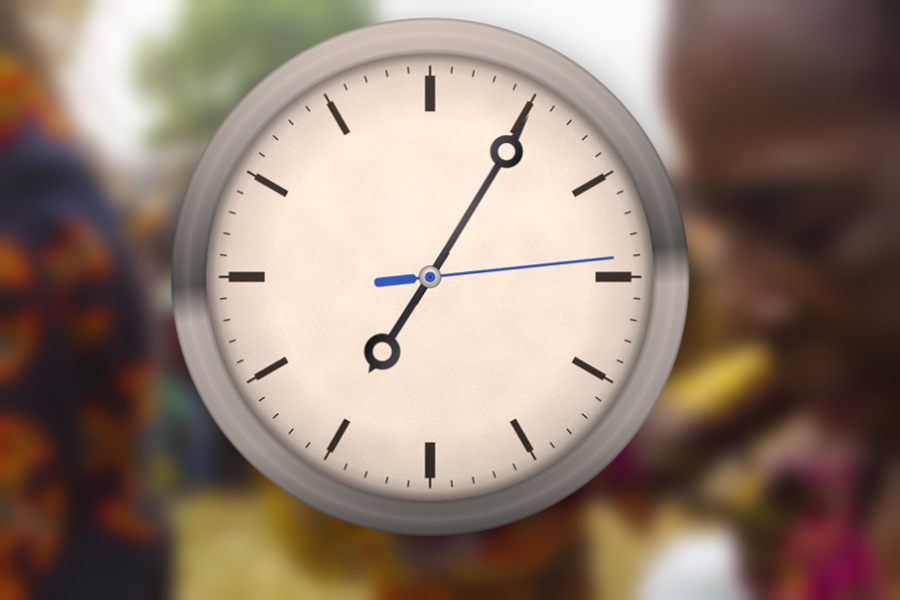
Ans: 7:05:14
